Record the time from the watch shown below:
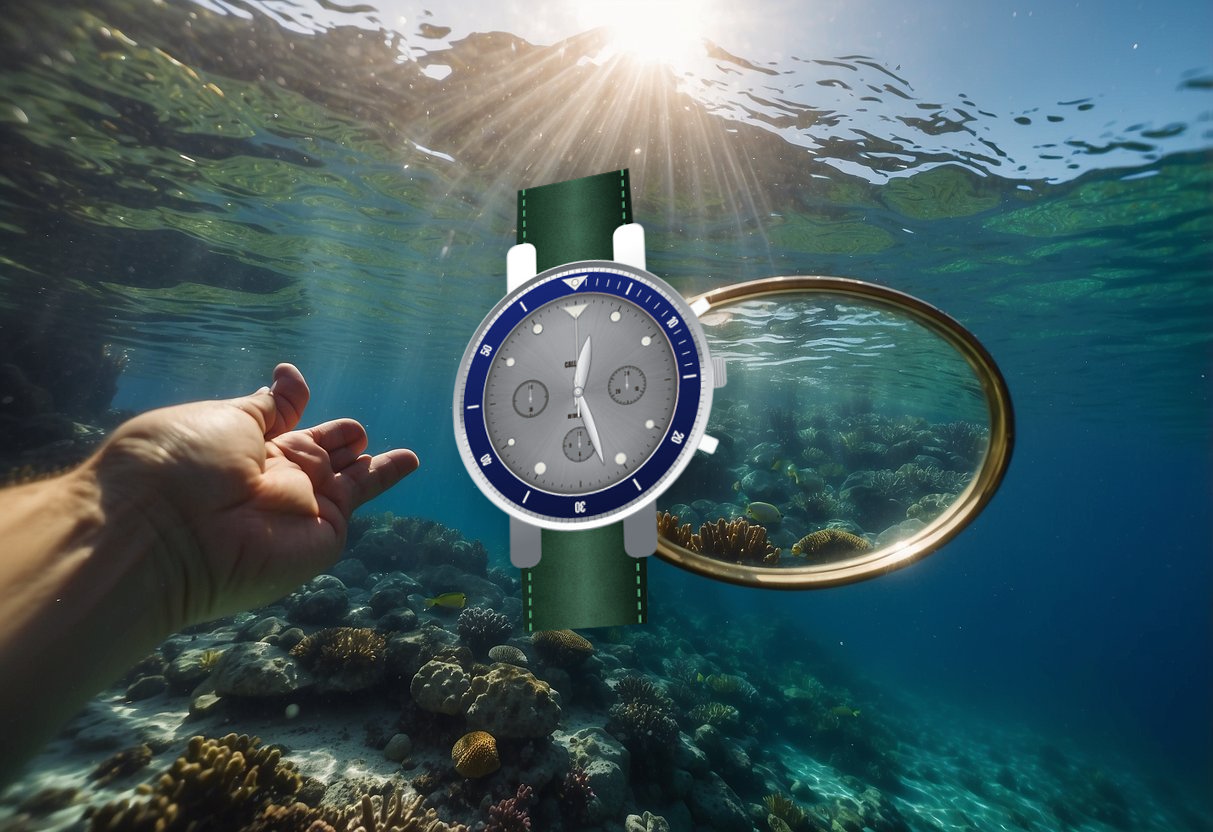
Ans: 12:27
